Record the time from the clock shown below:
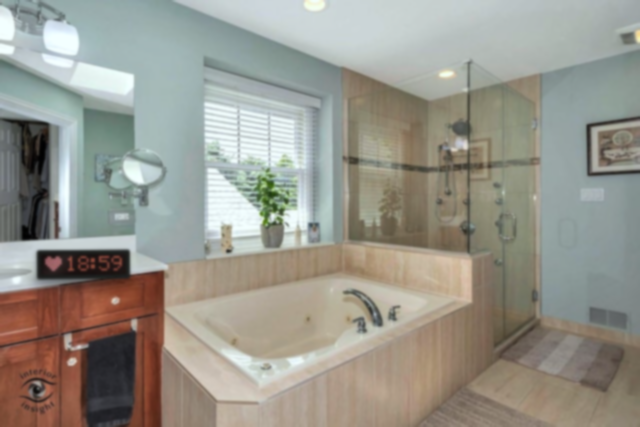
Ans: 18:59
